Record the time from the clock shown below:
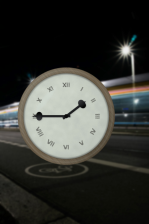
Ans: 1:45
